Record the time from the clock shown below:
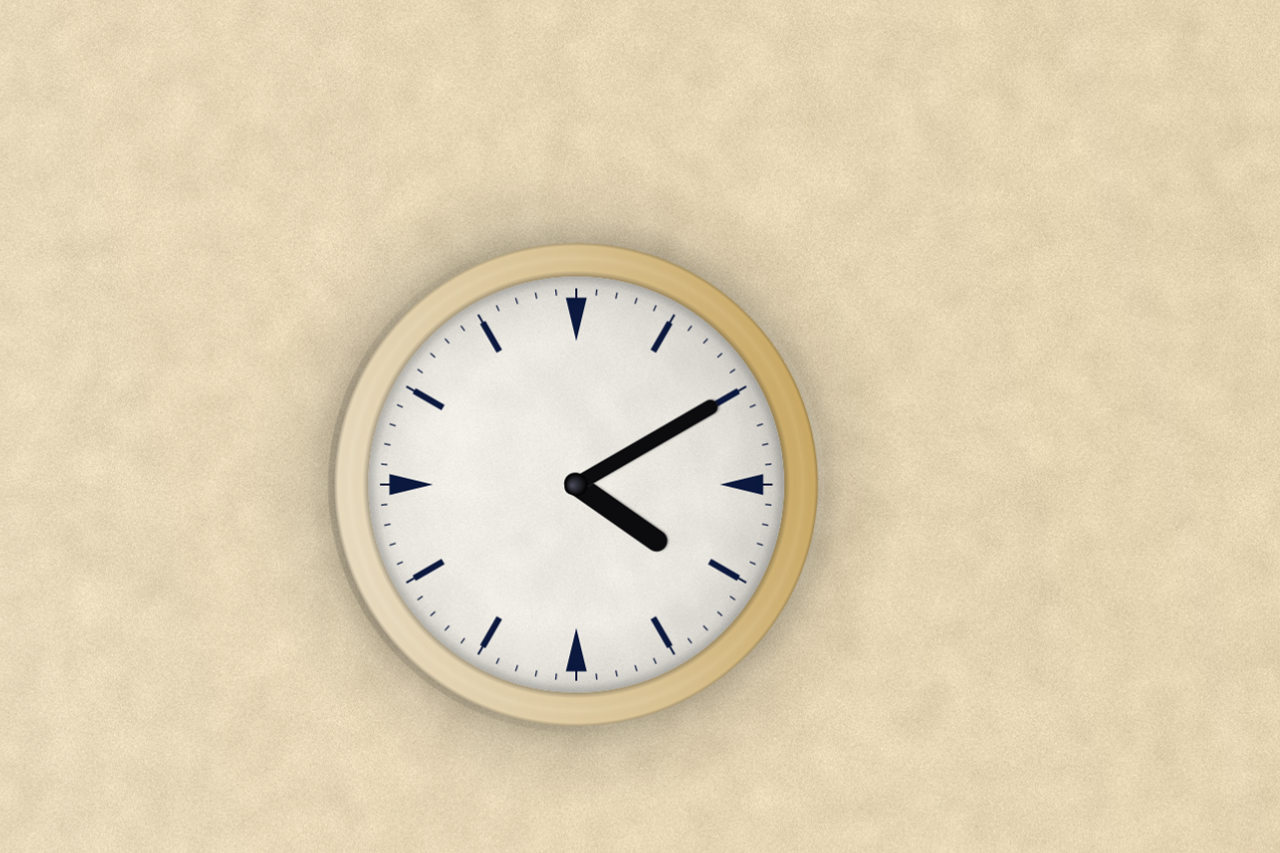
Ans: 4:10
